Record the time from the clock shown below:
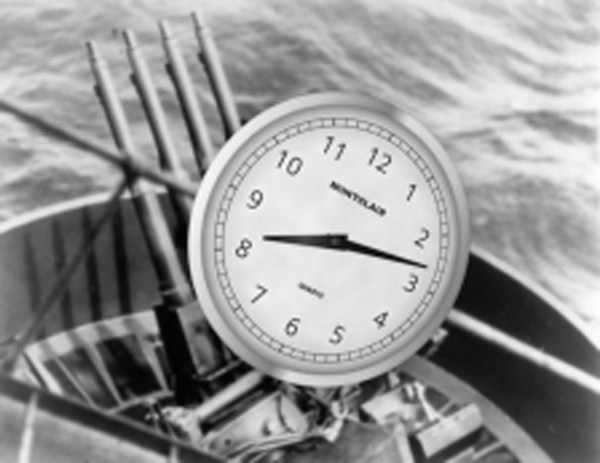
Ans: 8:13
